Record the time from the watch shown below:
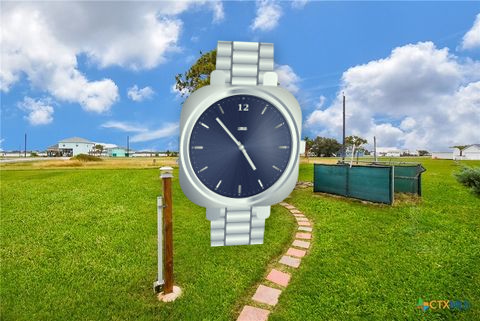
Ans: 4:53
